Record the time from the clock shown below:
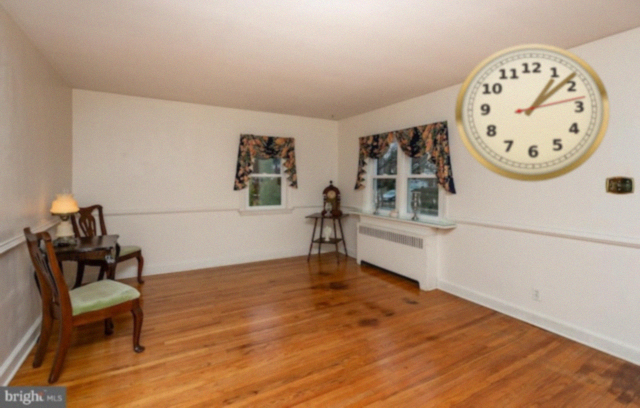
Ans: 1:08:13
